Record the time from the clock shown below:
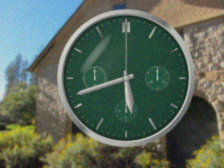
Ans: 5:42
